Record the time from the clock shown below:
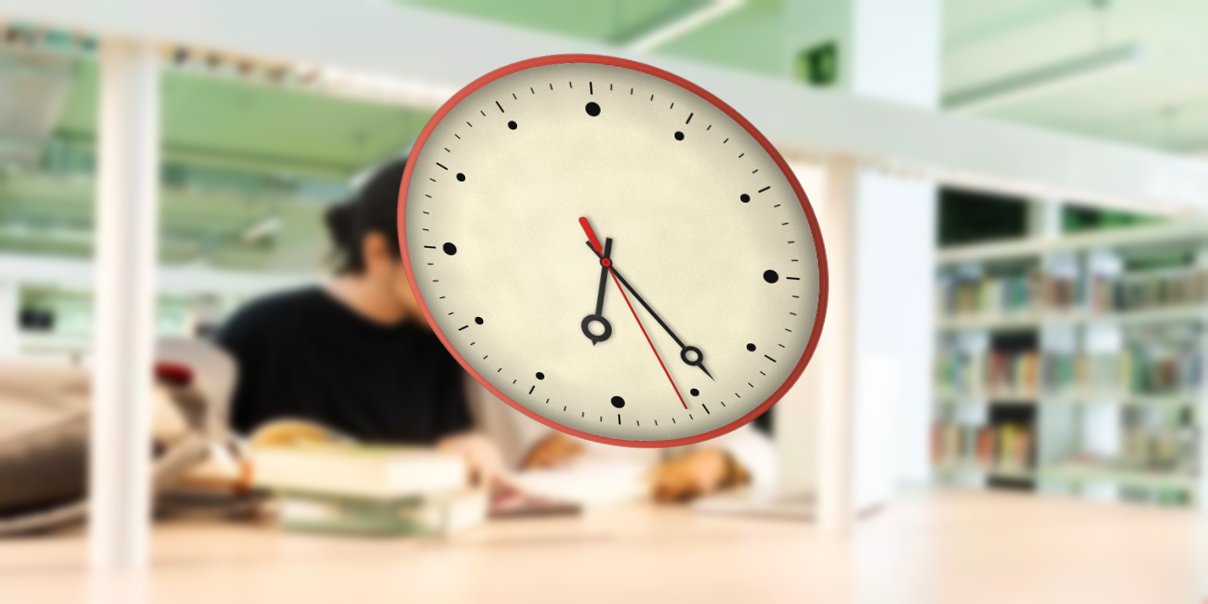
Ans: 6:23:26
